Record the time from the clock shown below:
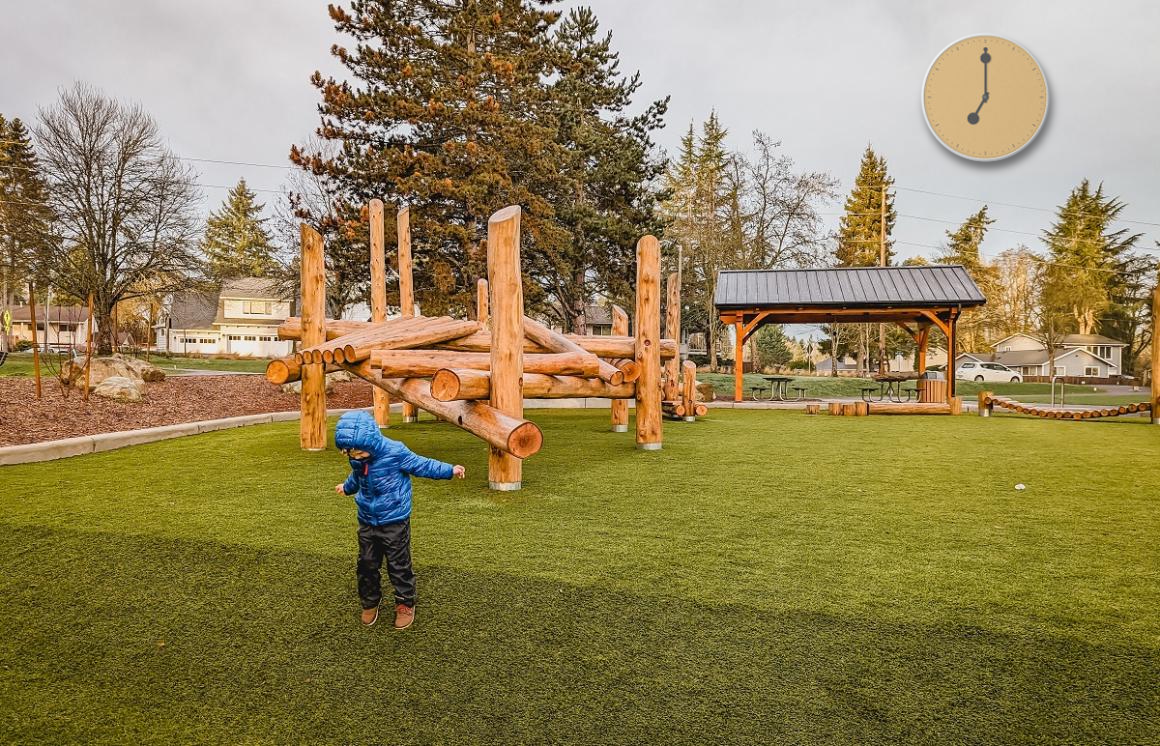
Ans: 7:00
